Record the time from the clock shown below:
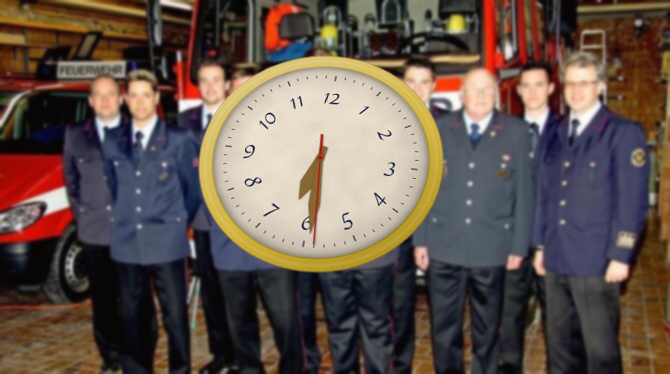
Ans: 6:29:29
